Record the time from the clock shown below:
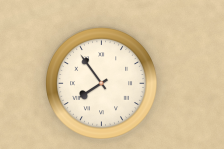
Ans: 7:54
